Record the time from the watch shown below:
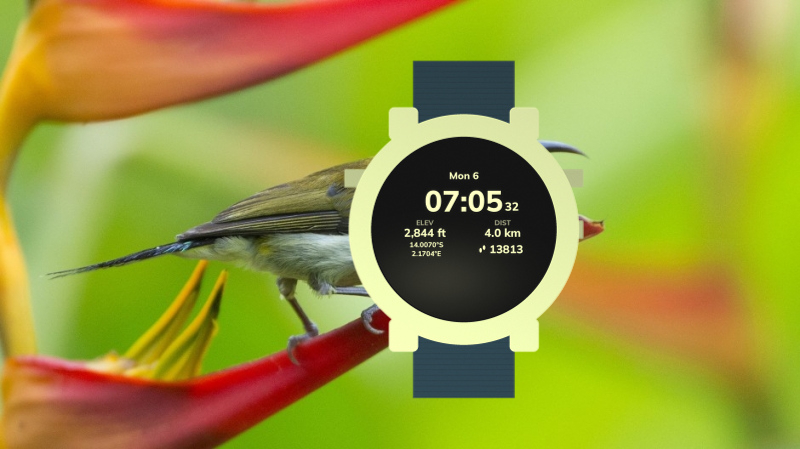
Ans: 7:05:32
